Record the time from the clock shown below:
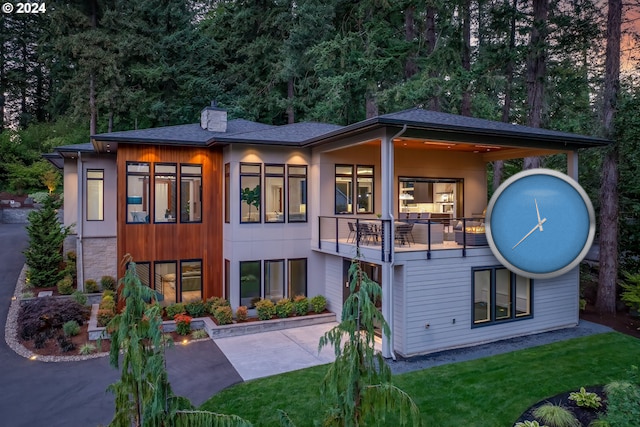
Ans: 11:38
